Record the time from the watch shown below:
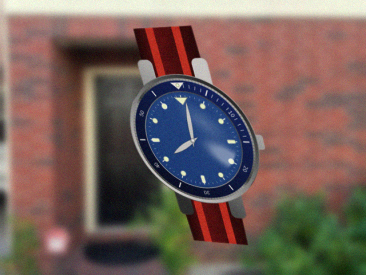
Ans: 8:01
